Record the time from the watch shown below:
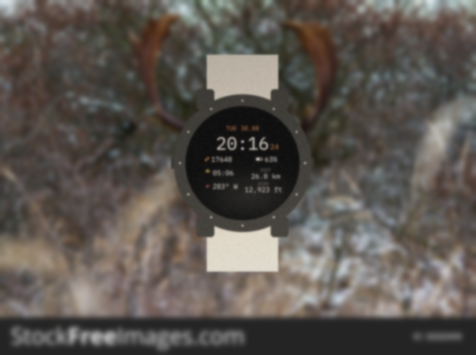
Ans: 20:16
